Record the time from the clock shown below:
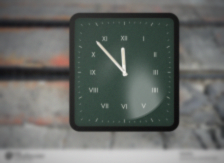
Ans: 11:53
